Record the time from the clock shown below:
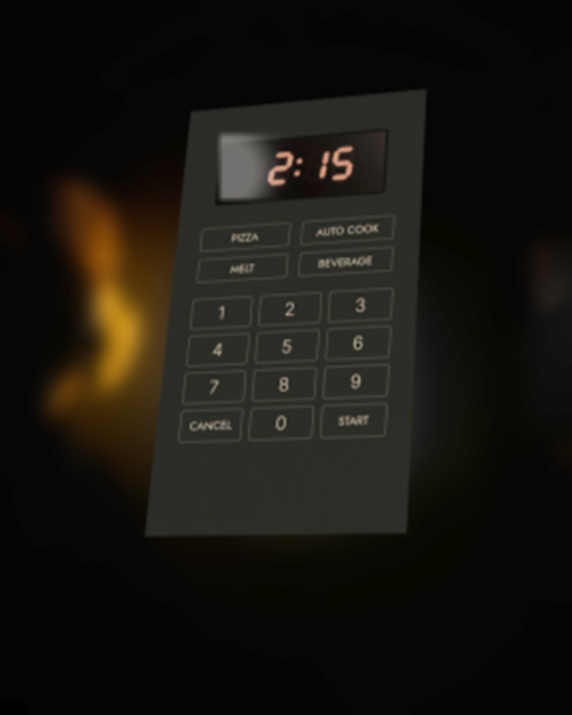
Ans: 2:15
